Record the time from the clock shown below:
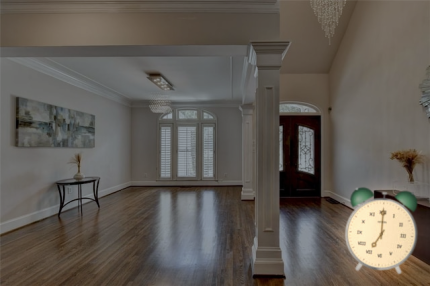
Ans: 7:00
